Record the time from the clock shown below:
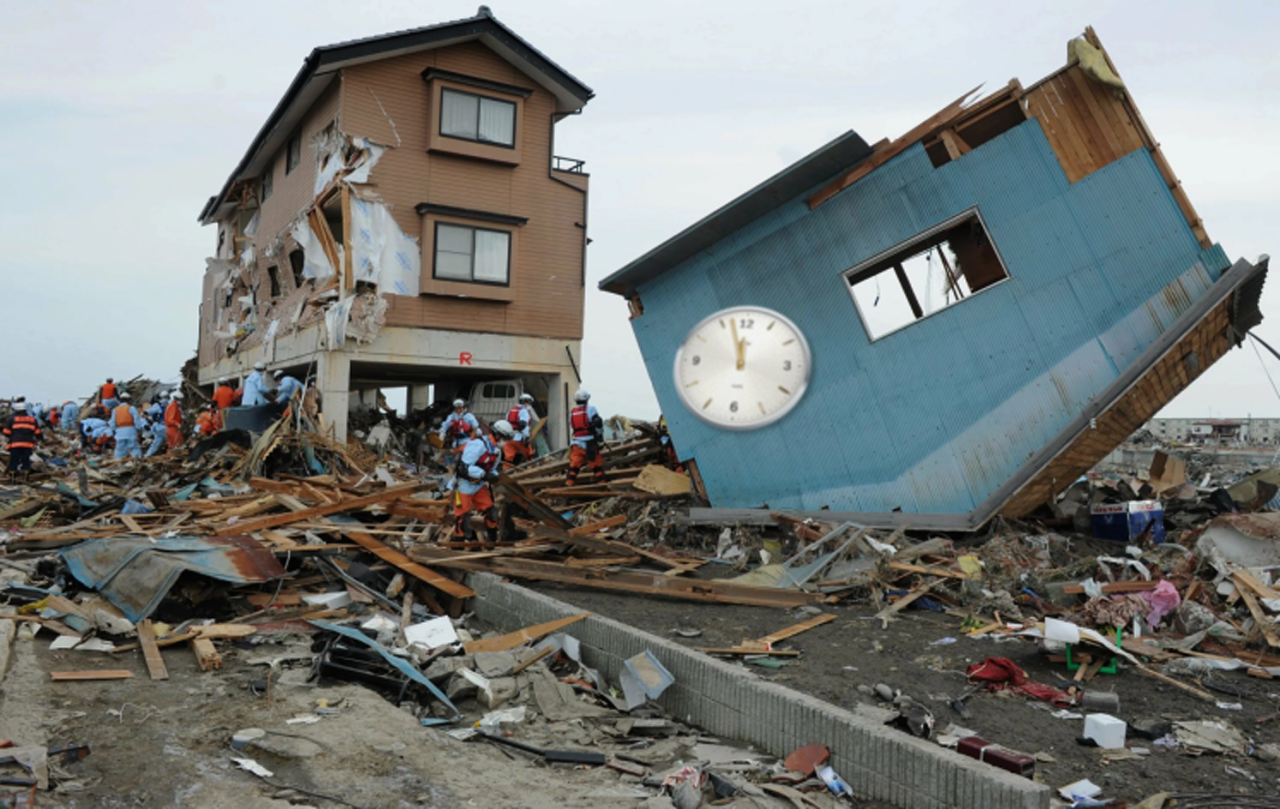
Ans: 11:57
